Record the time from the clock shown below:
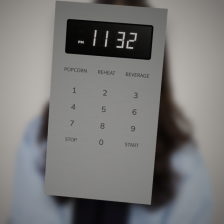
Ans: 11:32
